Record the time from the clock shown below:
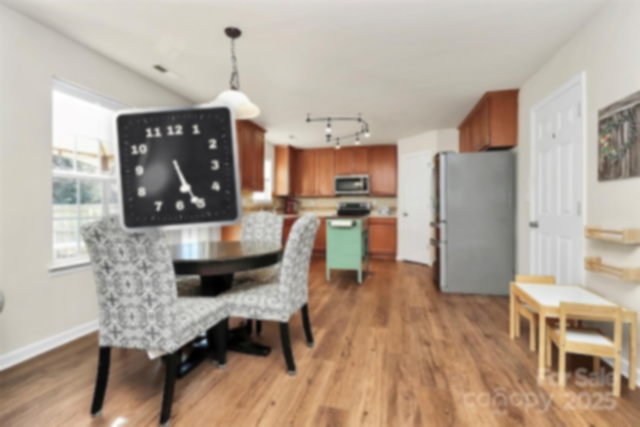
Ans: 5:26
